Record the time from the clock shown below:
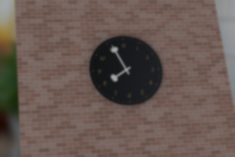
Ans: 7:56
